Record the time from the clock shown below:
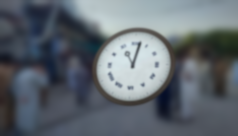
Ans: 11:02
